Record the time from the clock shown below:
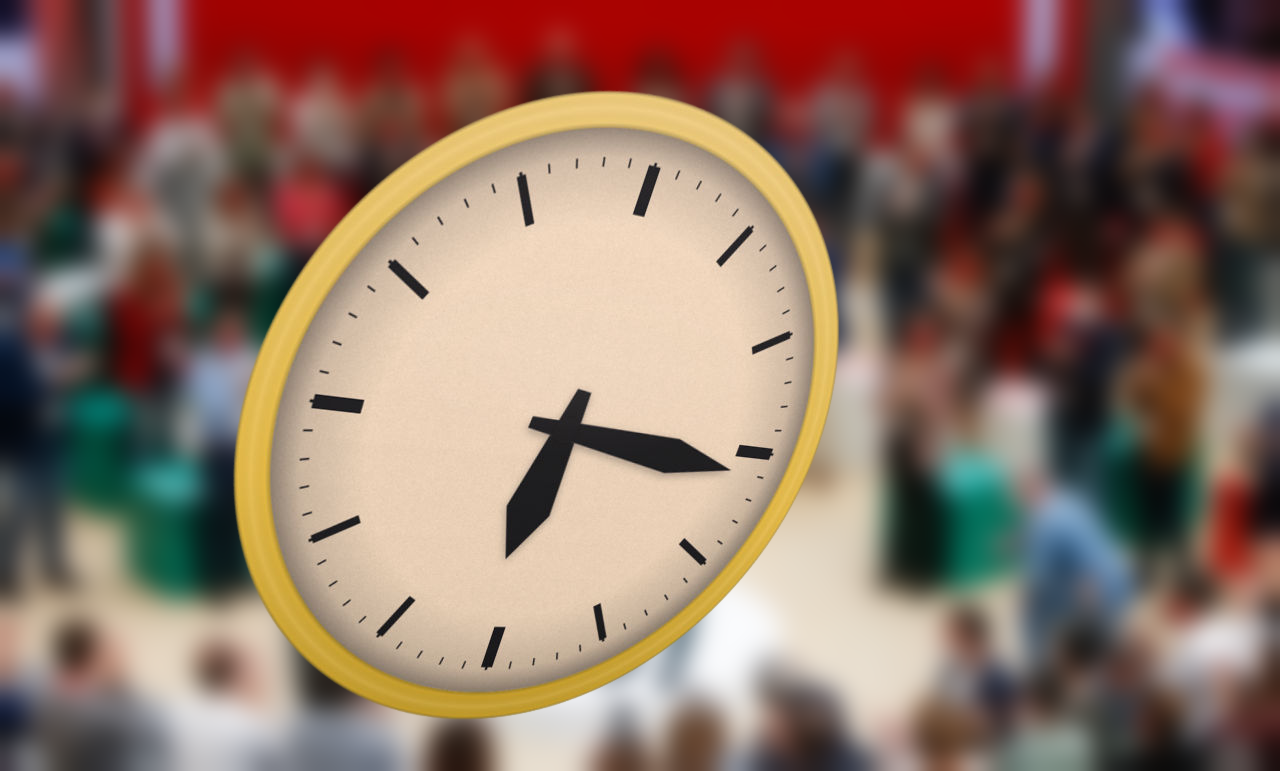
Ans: 6:16
